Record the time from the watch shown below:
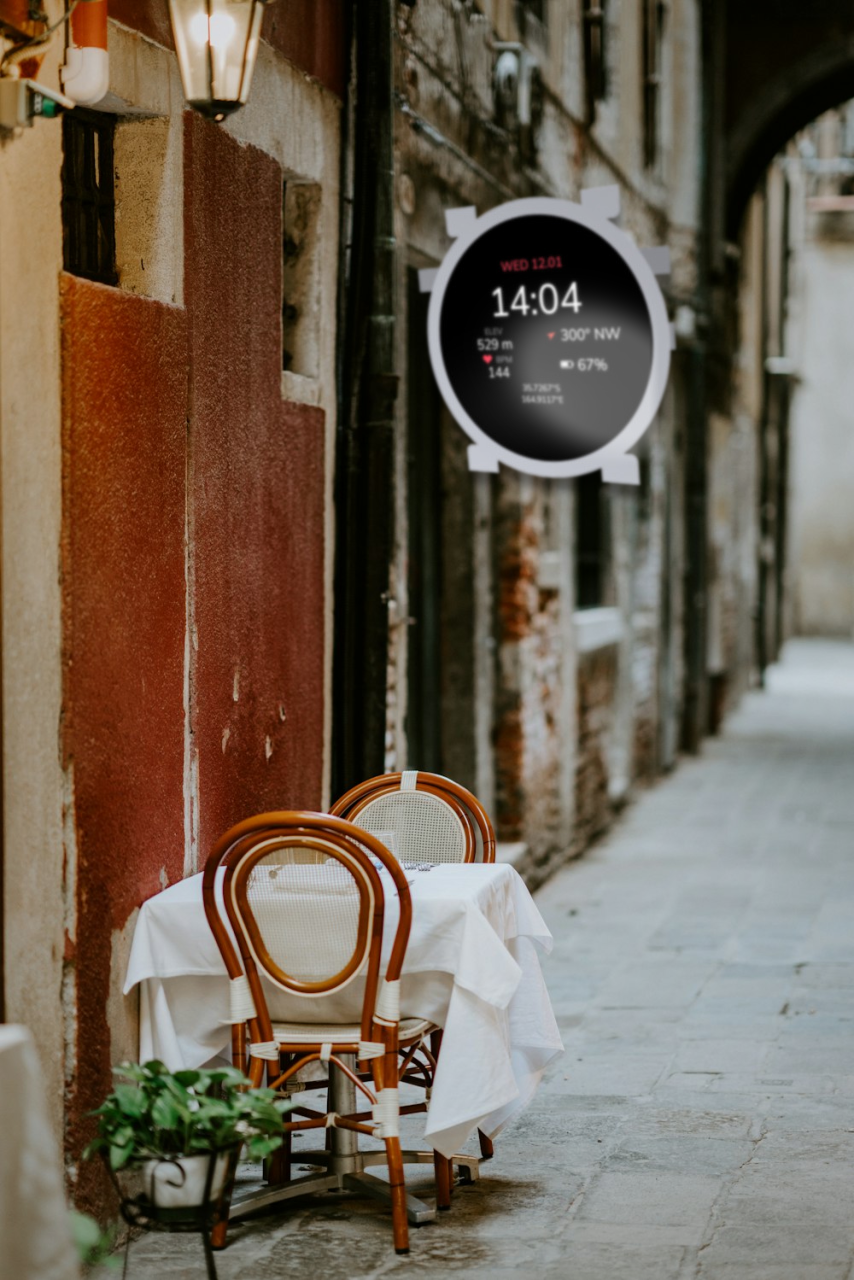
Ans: 14:04
